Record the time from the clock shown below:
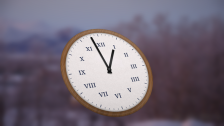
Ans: 12:58
